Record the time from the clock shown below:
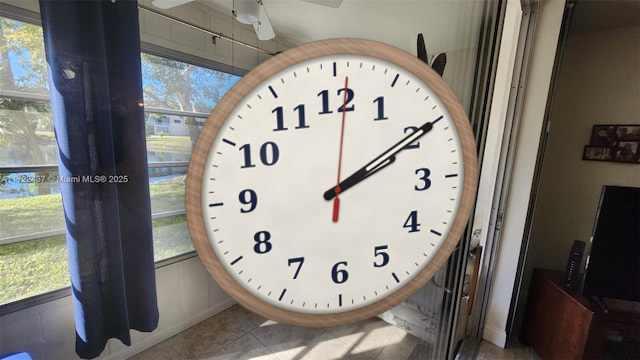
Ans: 2:10:01
